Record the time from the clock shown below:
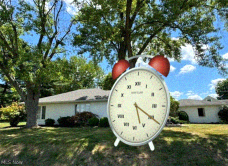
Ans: 5:20
